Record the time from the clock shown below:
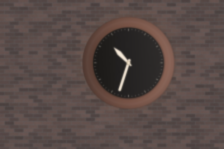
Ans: 10:33
